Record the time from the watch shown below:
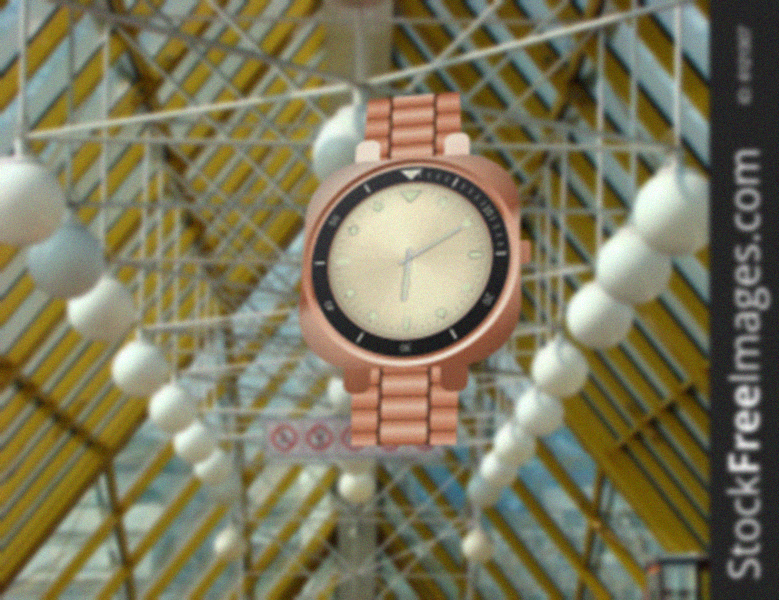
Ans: 6:10
